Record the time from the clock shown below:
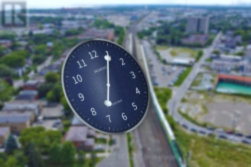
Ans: 7:05
